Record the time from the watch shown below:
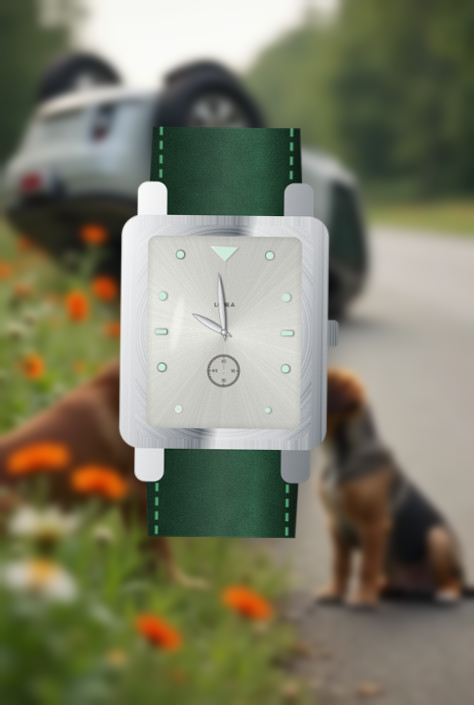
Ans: 9:59
